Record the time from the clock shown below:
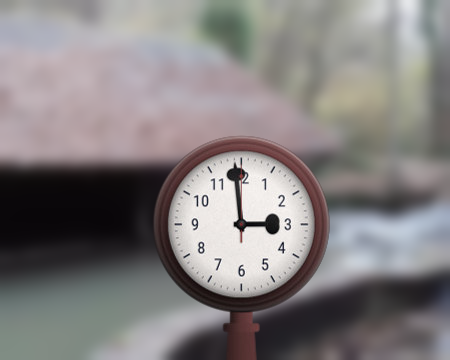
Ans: 2:59:00
